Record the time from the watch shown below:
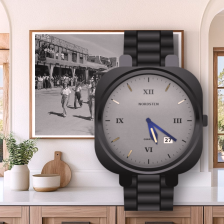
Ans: 5:21
